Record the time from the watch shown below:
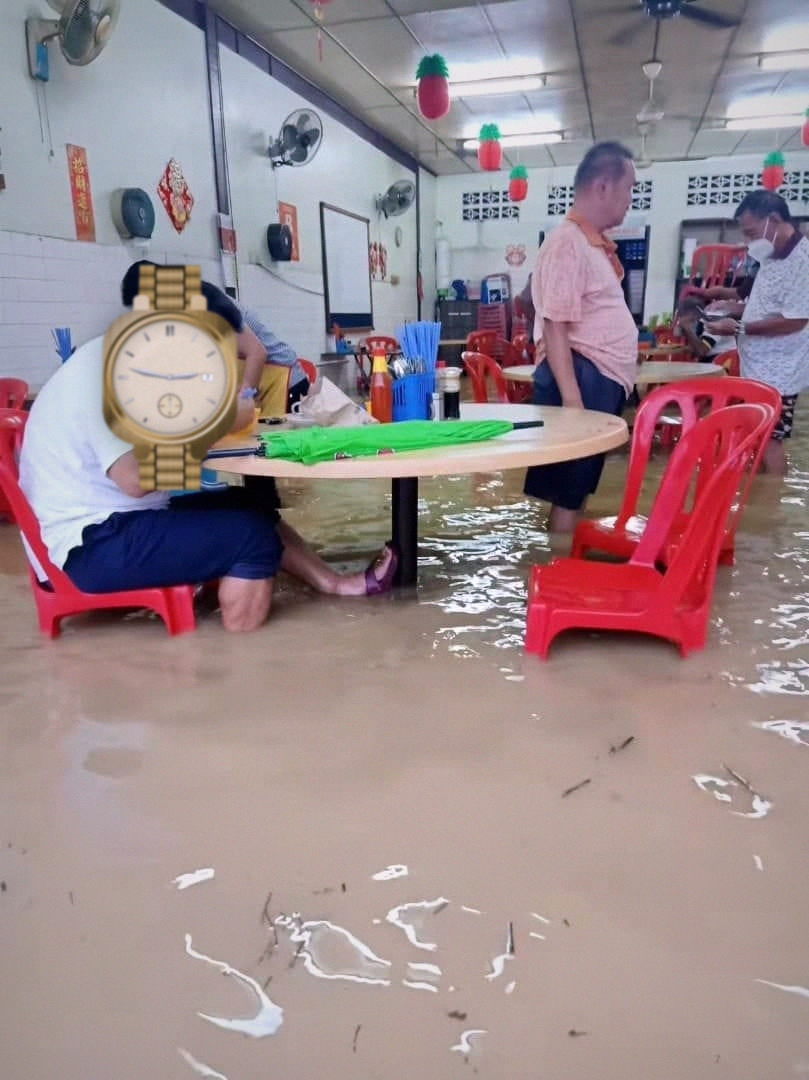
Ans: 2:47
